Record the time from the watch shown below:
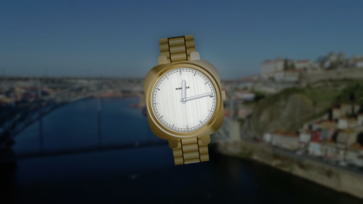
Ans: 12:14
